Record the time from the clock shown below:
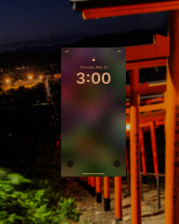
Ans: 3:00
